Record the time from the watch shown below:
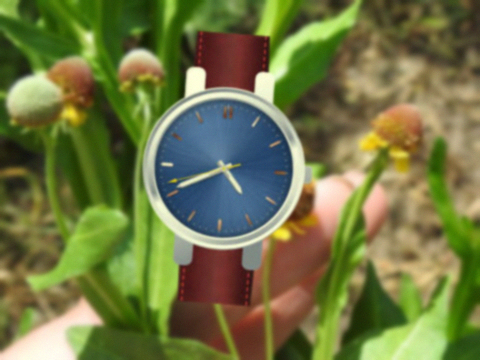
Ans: 4:40:42
